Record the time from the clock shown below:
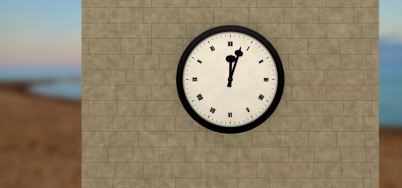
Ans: 12:03
